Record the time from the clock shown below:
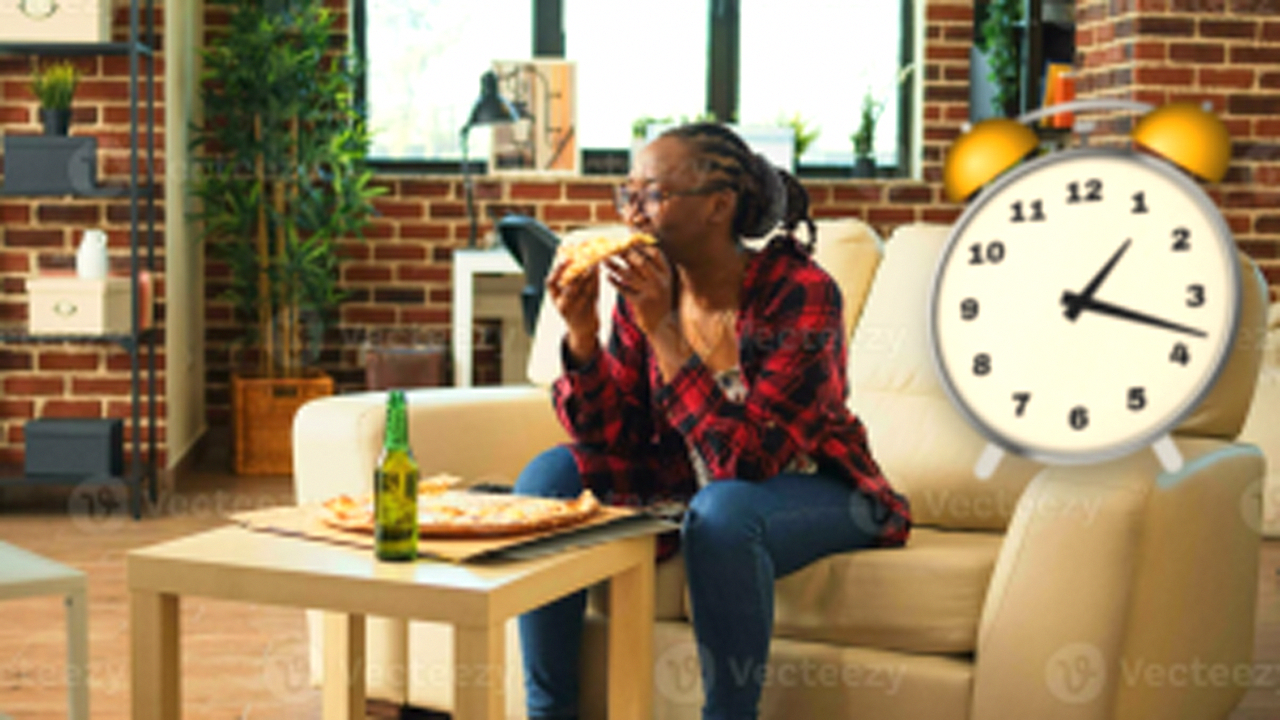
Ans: 1:18
